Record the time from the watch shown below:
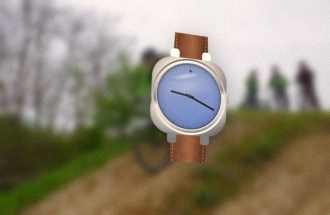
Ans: 9:19
